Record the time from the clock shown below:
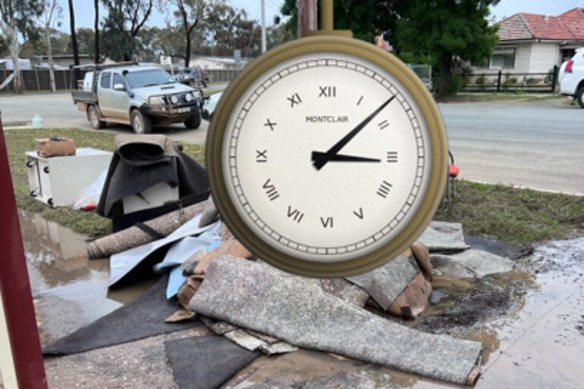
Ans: 3:08
